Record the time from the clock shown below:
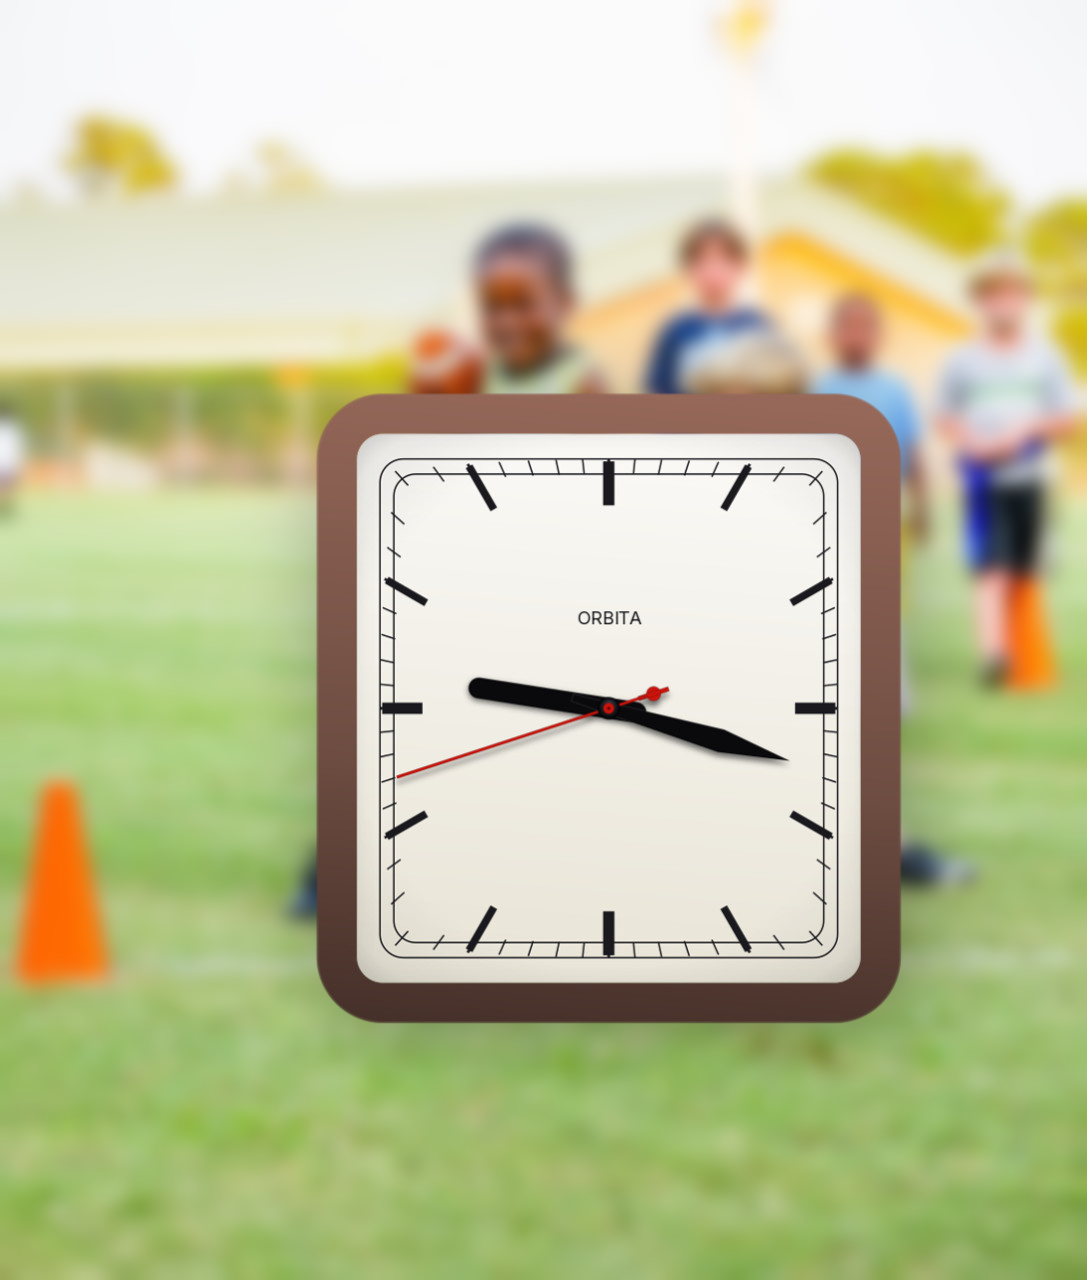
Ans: 9:17:42
